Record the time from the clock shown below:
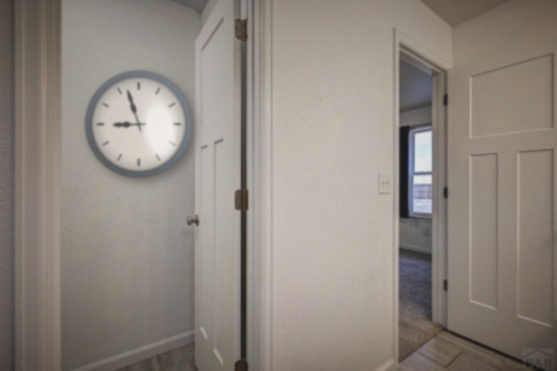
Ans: 8:57
